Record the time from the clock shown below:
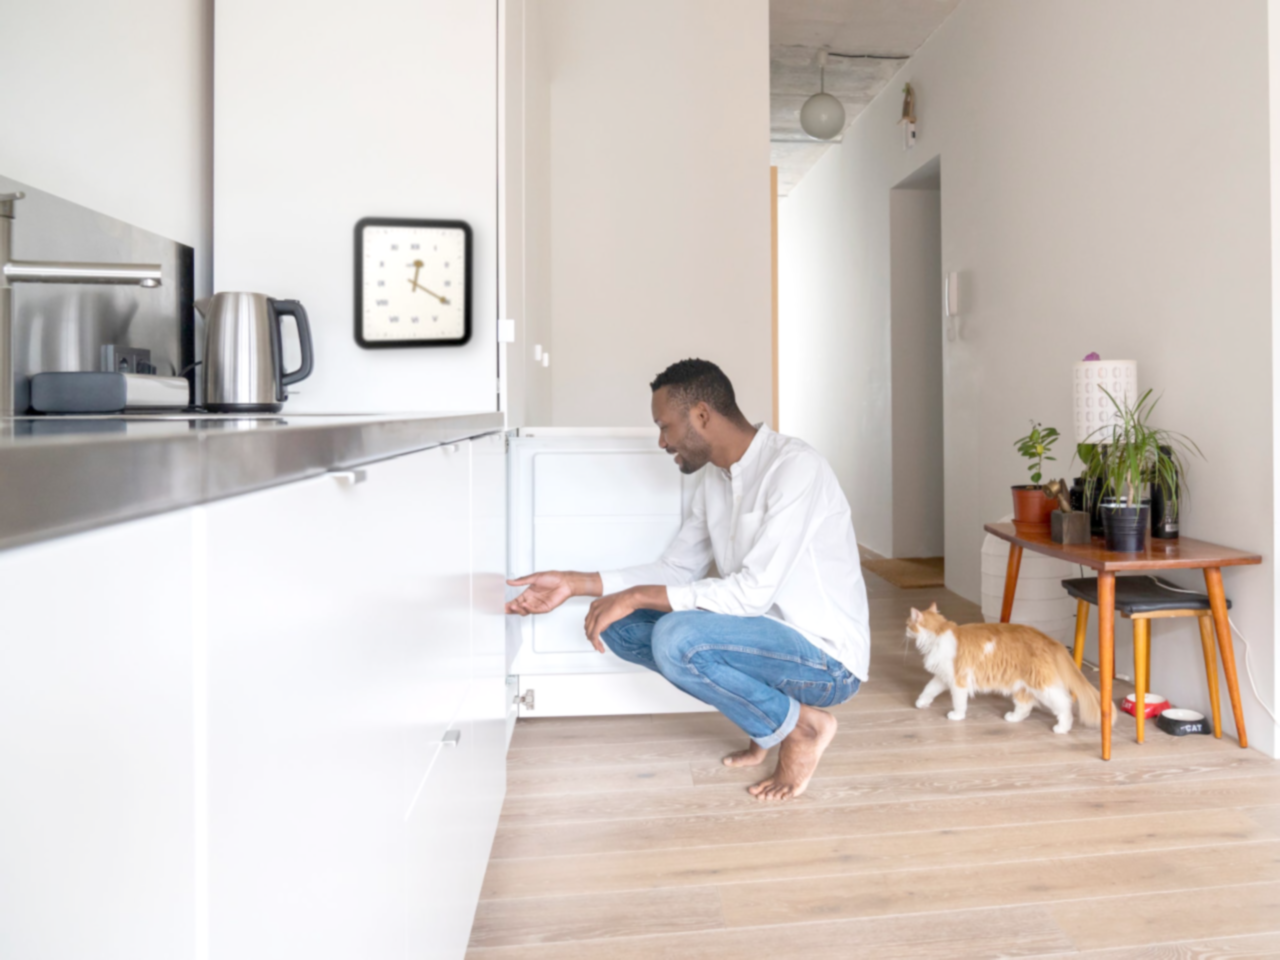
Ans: 12:20
